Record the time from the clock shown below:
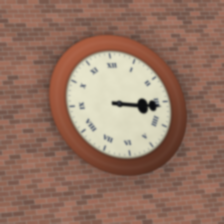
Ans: 3:16
